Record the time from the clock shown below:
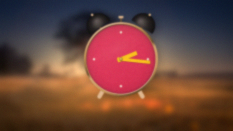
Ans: 2:16
